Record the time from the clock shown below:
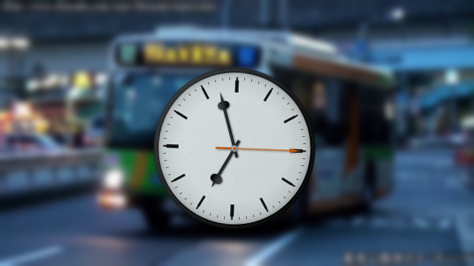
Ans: 6:57:15
